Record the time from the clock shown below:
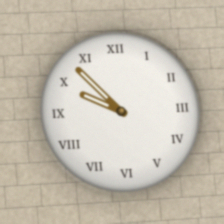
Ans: 9:53
